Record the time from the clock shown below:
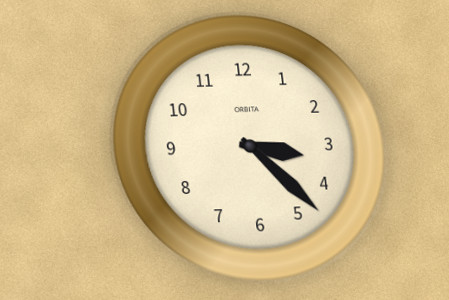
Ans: 3:23
